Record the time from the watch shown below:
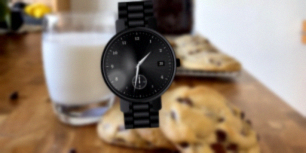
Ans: 1:32
